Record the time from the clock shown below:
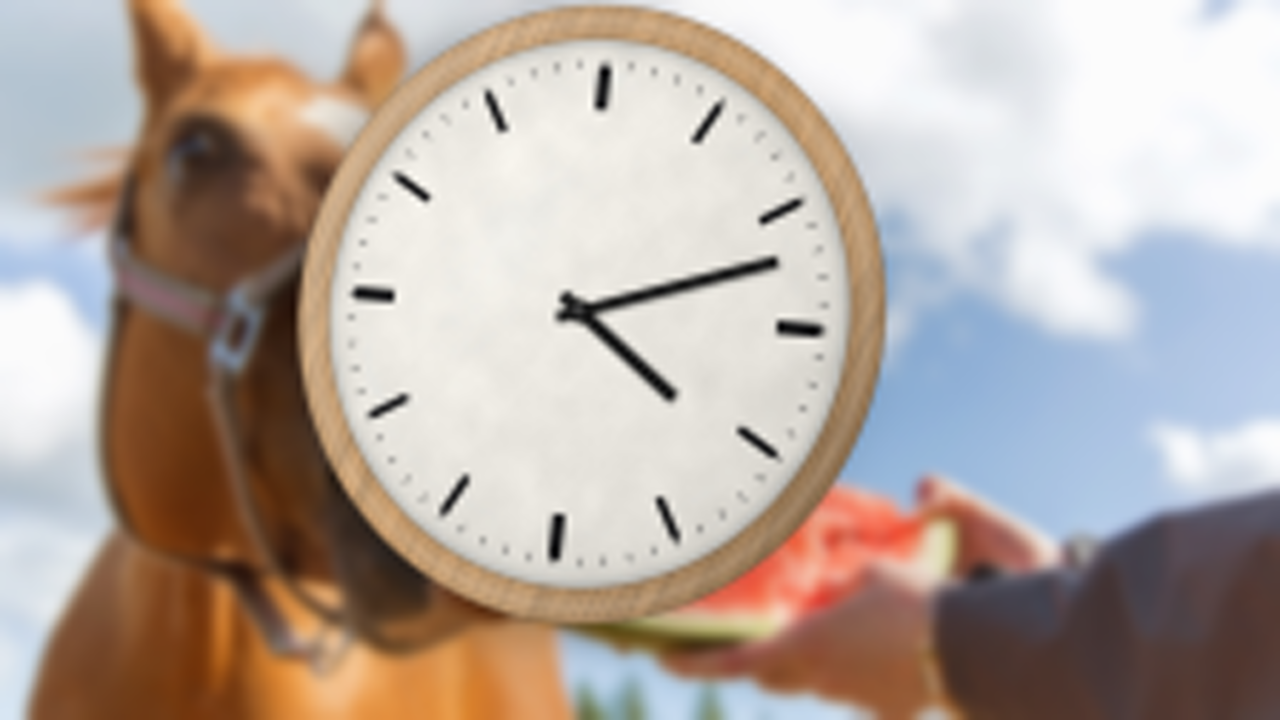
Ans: 4:12
